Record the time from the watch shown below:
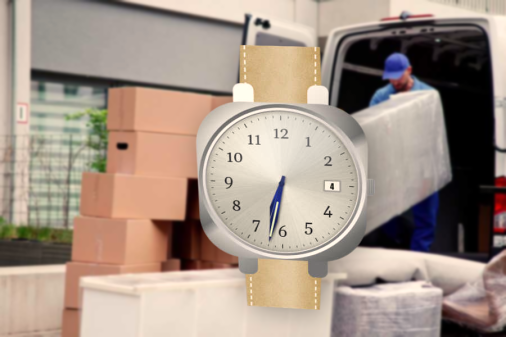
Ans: 6:32
